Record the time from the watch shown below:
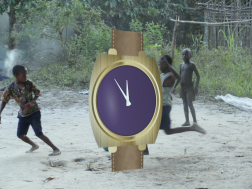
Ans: 11:54
